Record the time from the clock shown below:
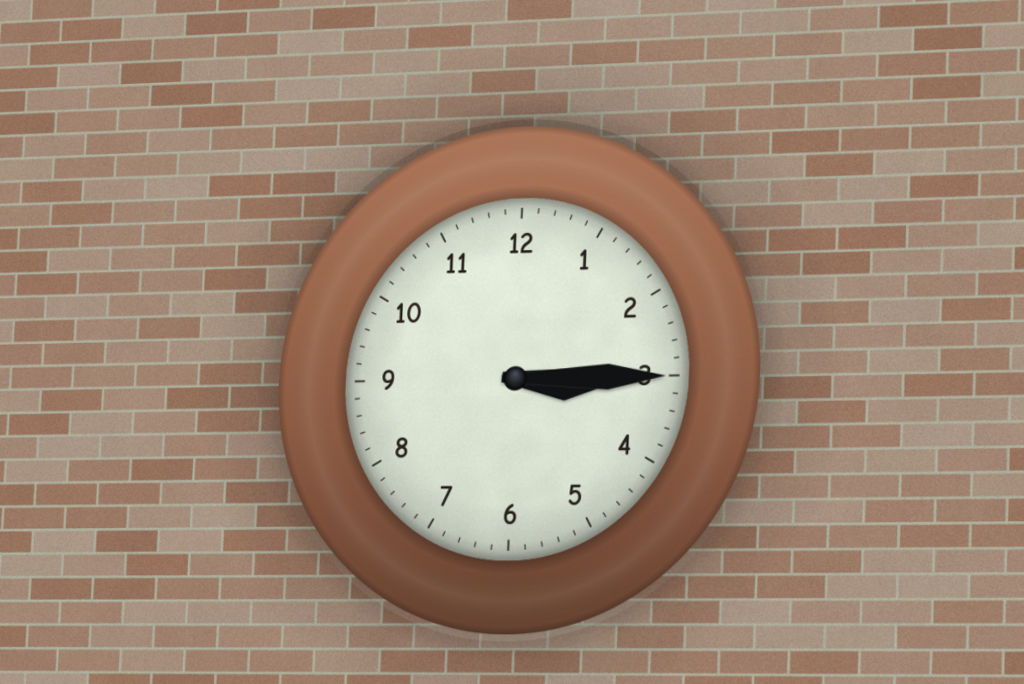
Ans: 3:15
